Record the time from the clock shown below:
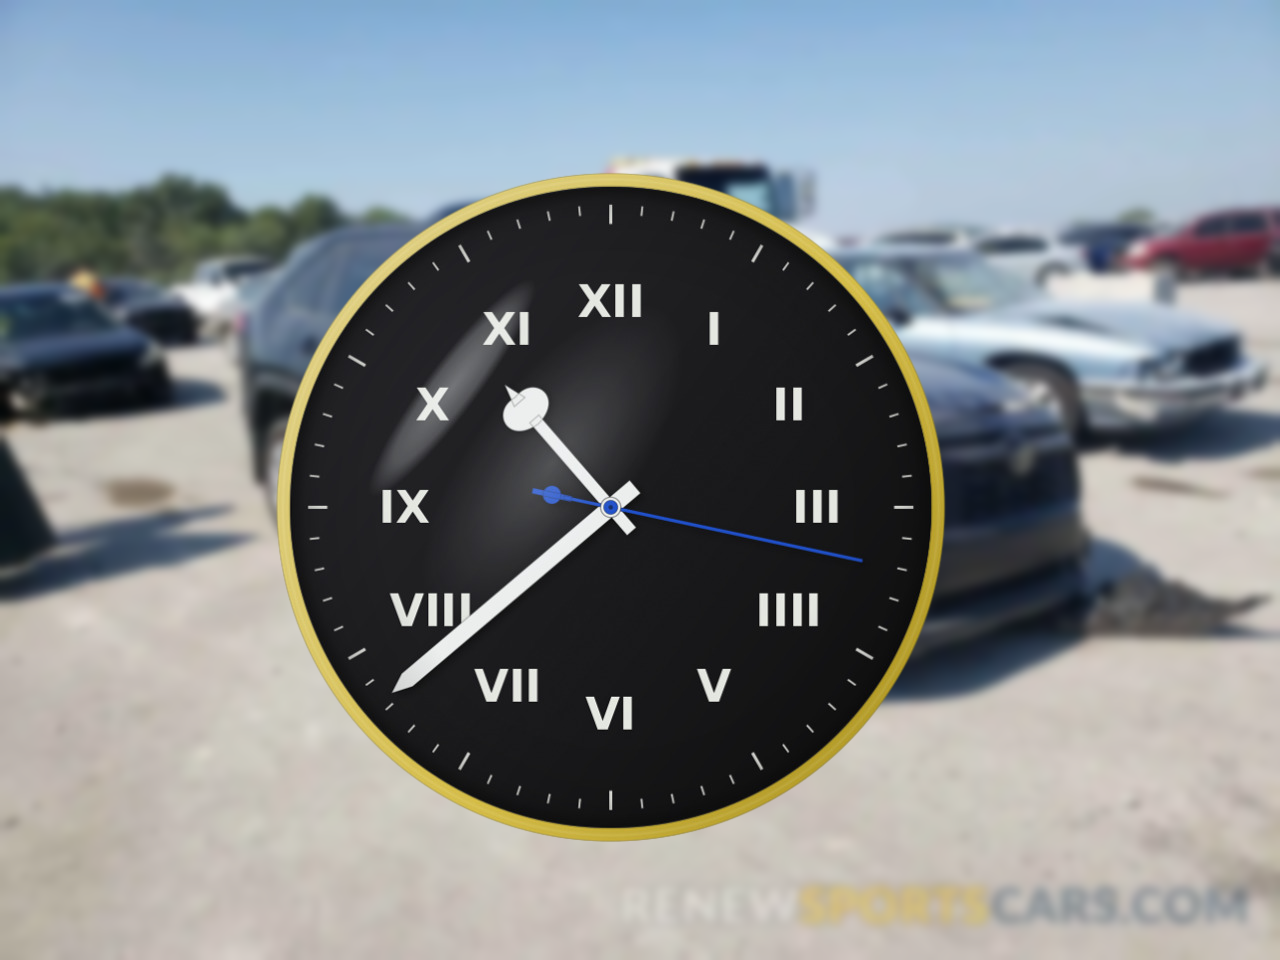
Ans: 10:38:17
